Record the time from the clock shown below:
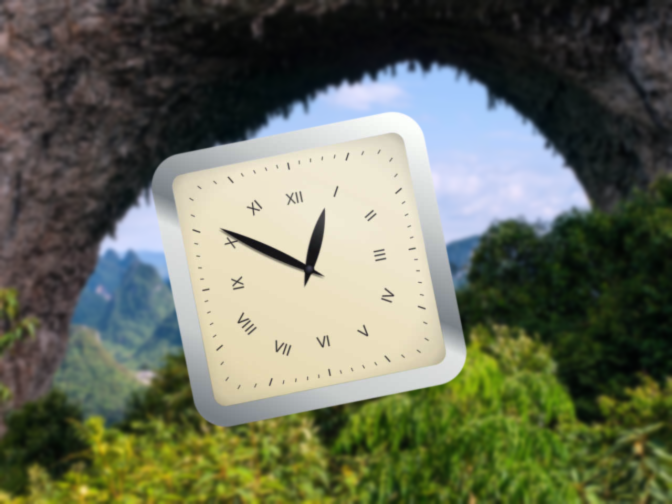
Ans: 12:51
